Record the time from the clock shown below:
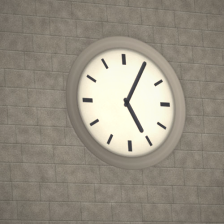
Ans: 5:05
